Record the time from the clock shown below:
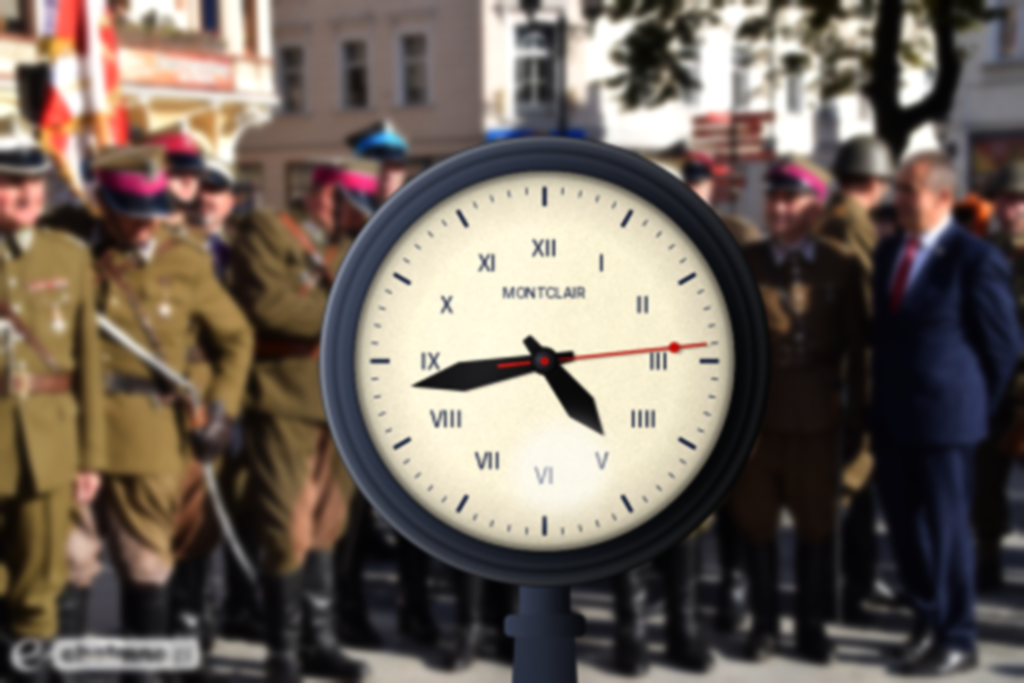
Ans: 4:43:14
